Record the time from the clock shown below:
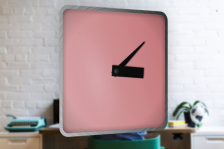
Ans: 3:08
